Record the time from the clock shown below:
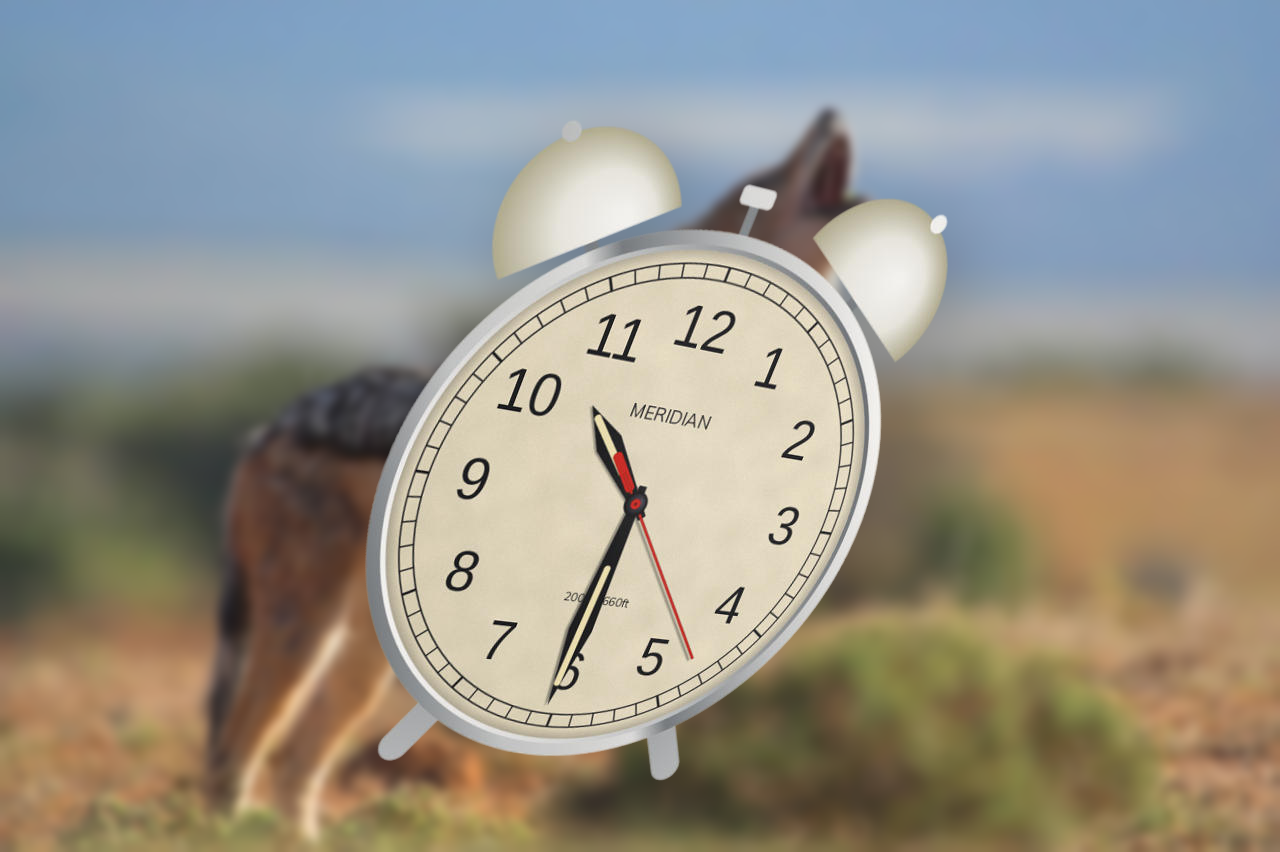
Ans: 10:30:23
